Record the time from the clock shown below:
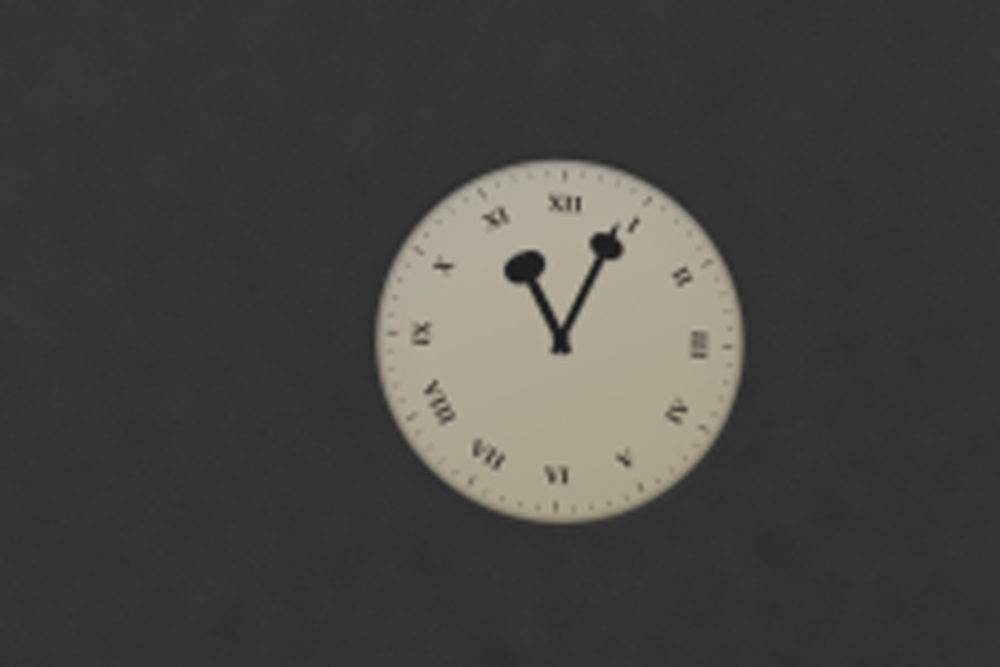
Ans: 11:04
